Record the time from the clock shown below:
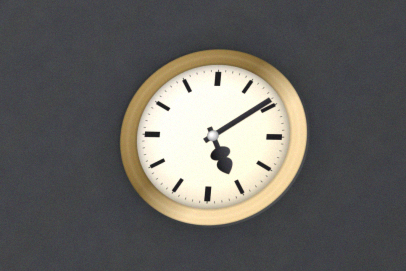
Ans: 5:09
